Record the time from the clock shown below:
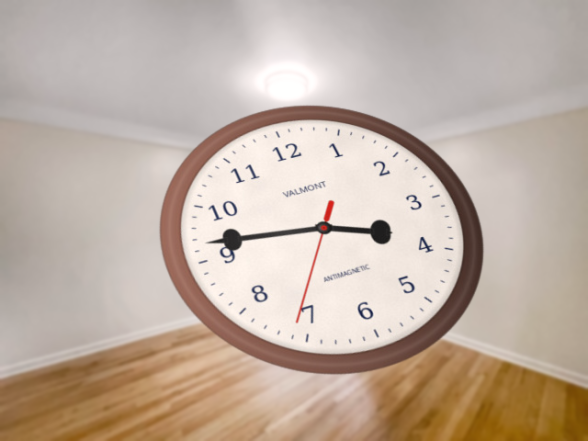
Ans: 3:46:36
